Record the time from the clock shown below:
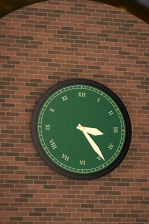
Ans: 3:24
